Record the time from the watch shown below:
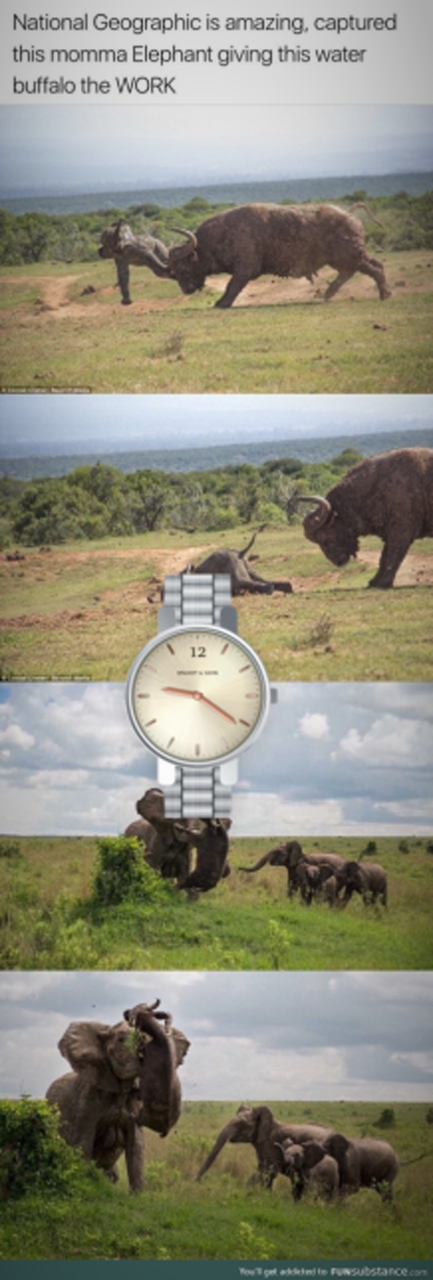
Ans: 9:21
